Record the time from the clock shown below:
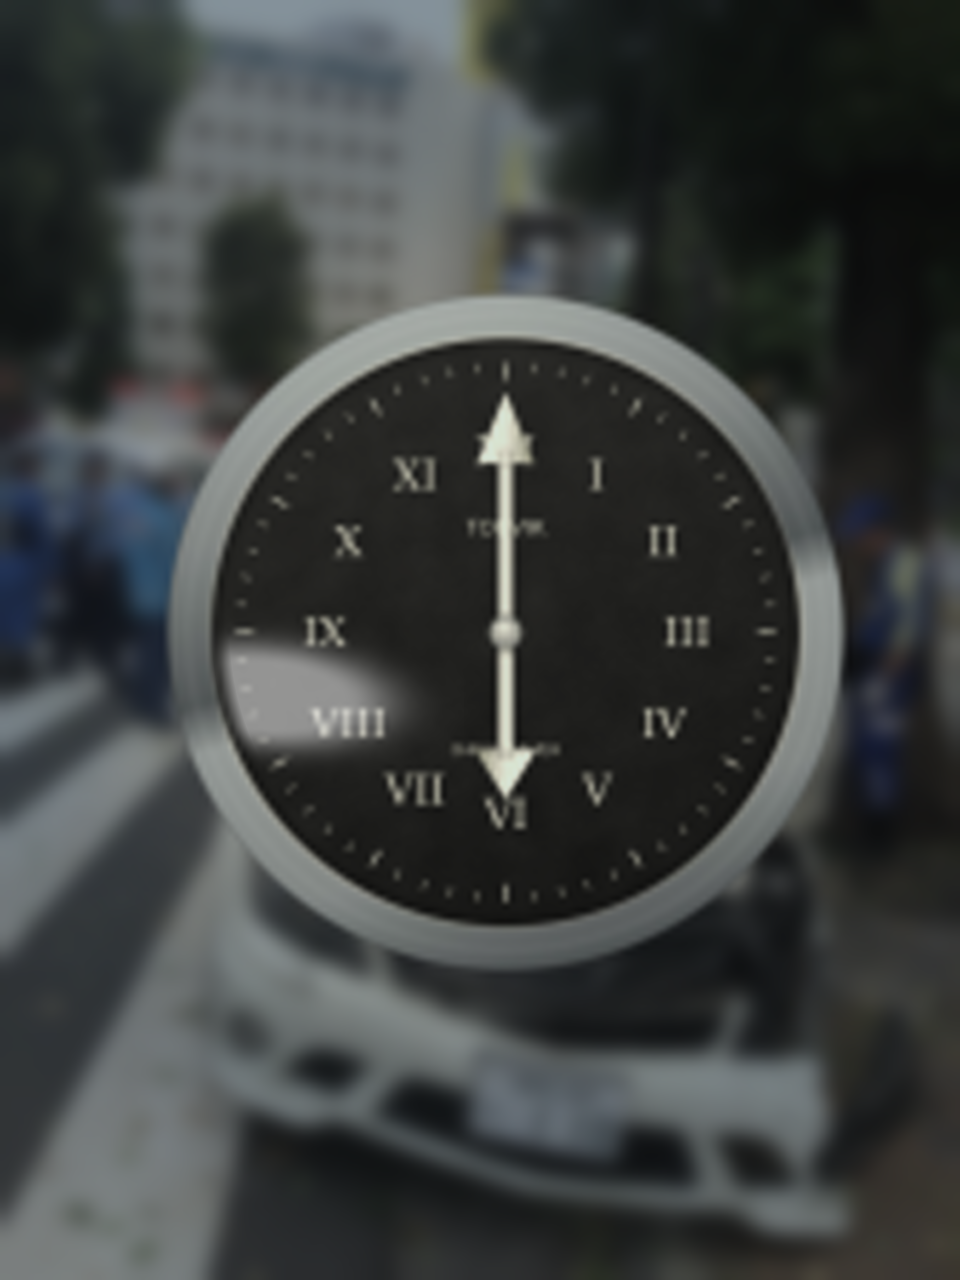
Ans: 6:00
